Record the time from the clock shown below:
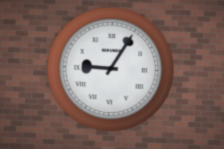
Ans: 9:05
